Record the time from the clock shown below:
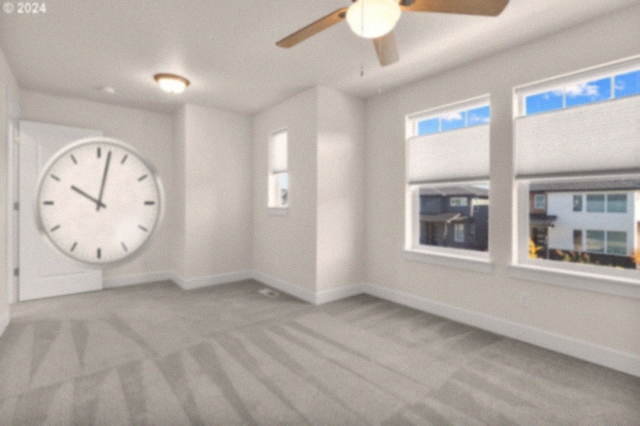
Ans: 10:02
